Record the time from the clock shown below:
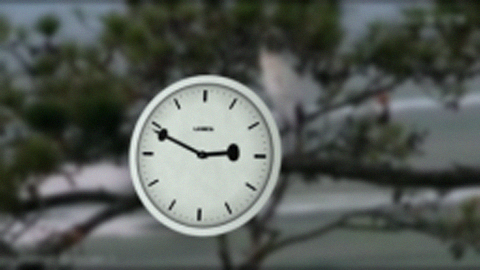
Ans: 2:49
